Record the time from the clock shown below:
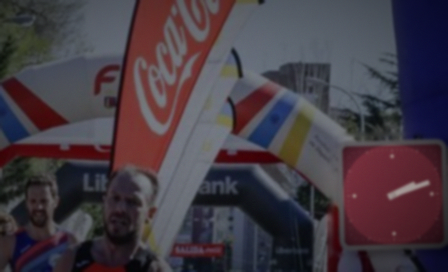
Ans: 2:12
